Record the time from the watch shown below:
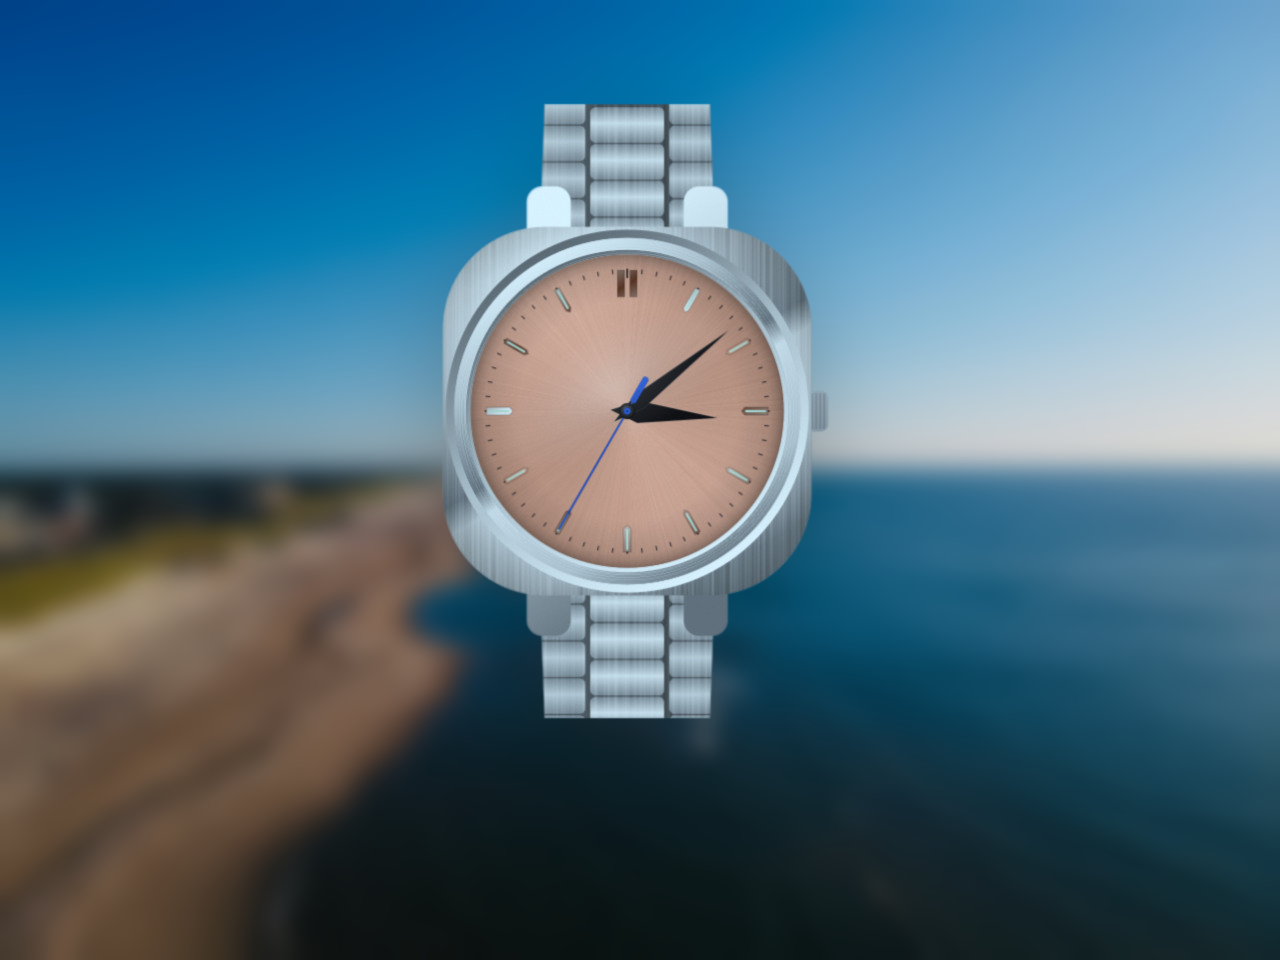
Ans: 3:08:35
